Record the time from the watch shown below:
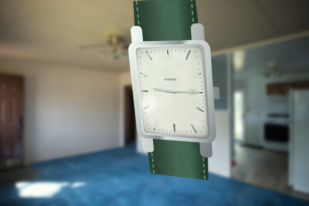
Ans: 9:15
